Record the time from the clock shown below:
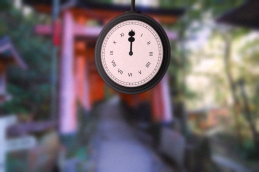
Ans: 12:00
